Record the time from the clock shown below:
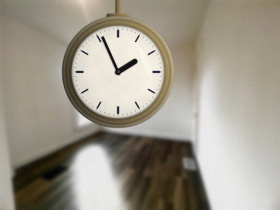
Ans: 1:56
